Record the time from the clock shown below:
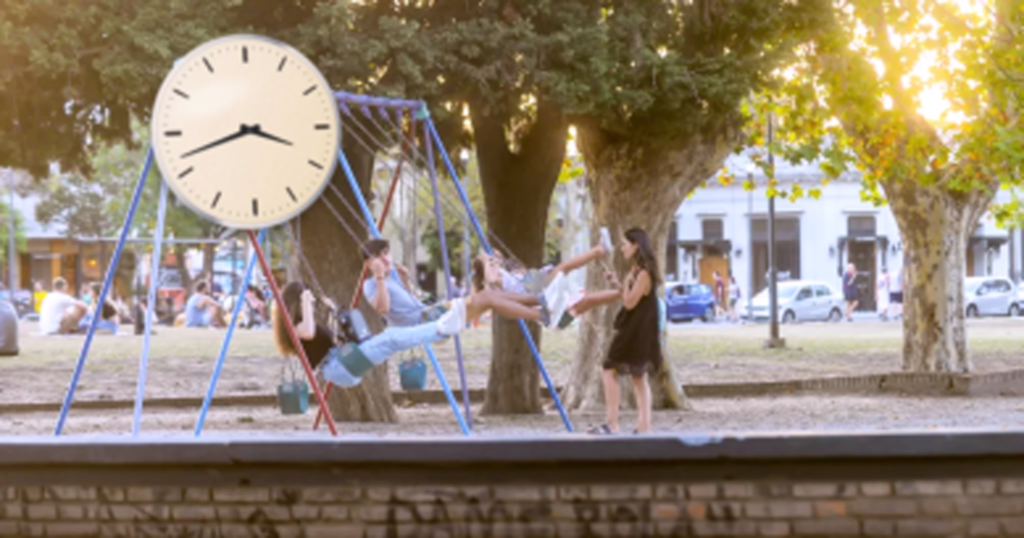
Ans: 3:42
